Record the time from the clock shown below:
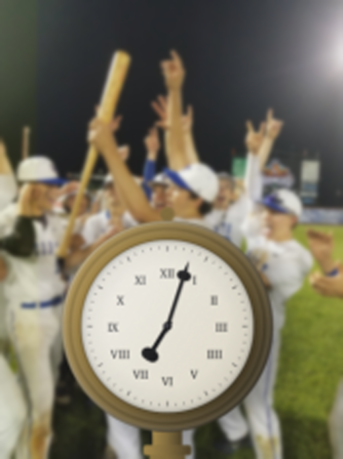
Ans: 7:03
